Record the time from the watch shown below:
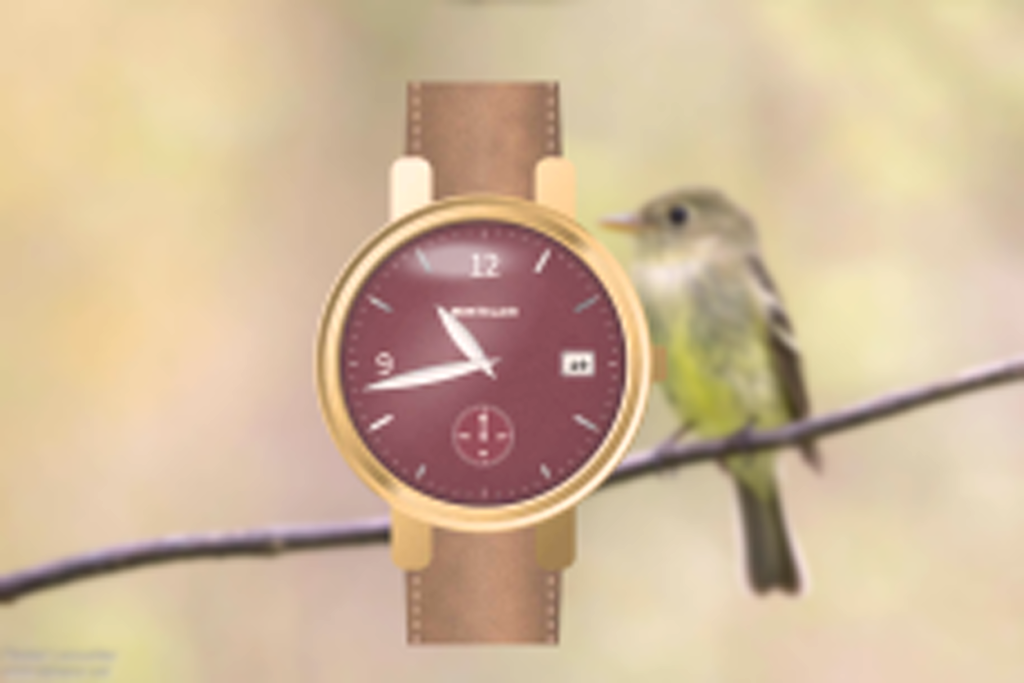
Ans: 10:43
